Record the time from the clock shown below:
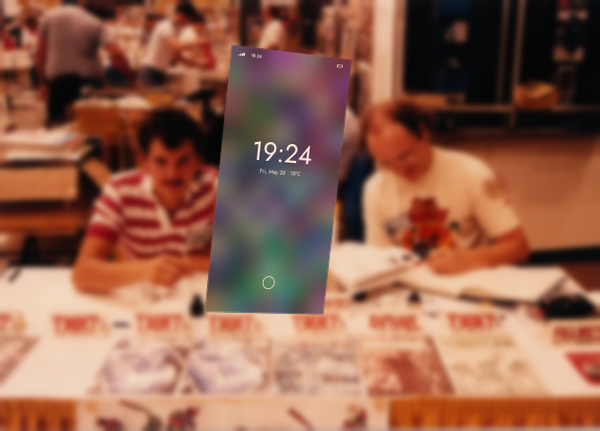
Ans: 19:24
